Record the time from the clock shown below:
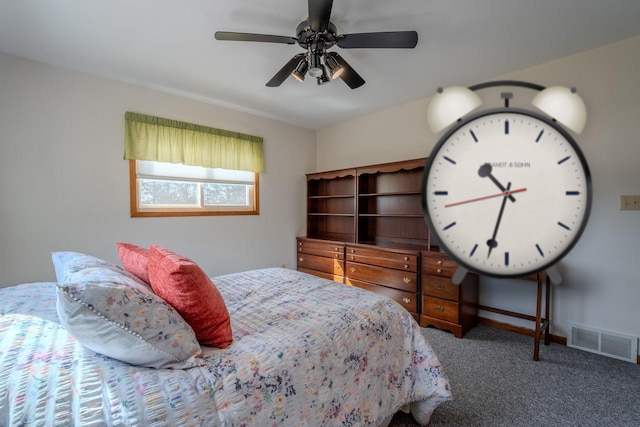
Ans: 10:32:43
